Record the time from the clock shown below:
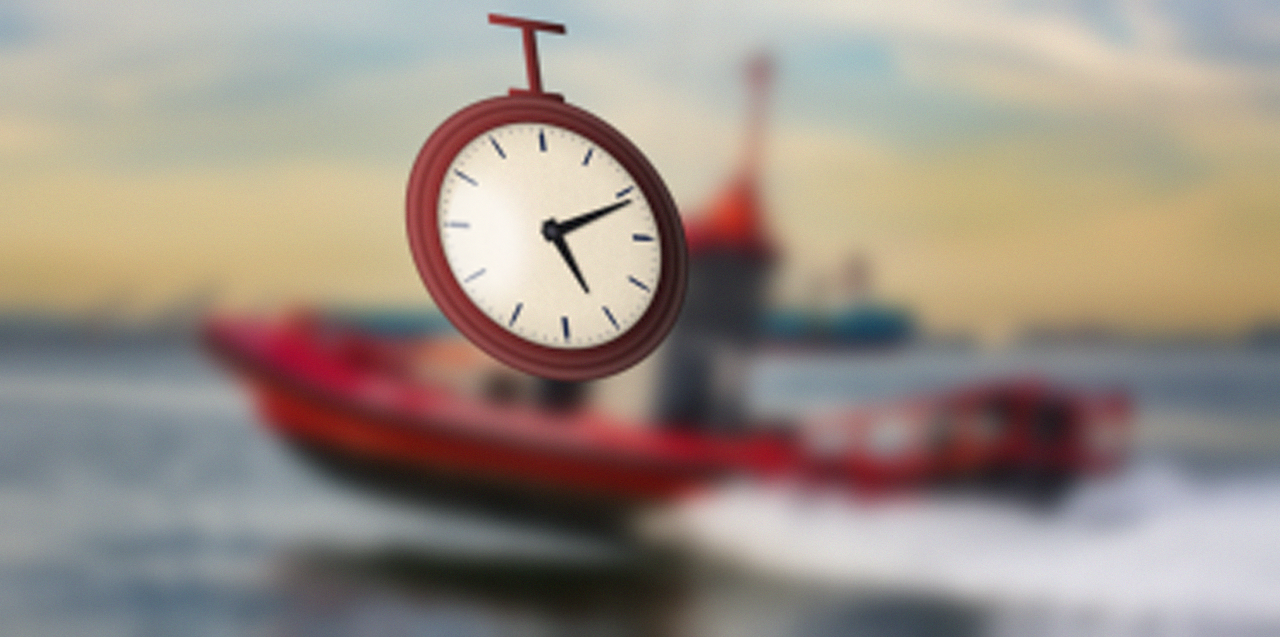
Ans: 5:11
